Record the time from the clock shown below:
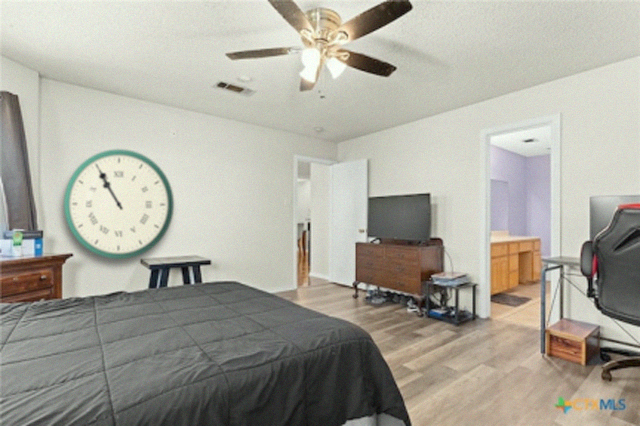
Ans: 10:55
